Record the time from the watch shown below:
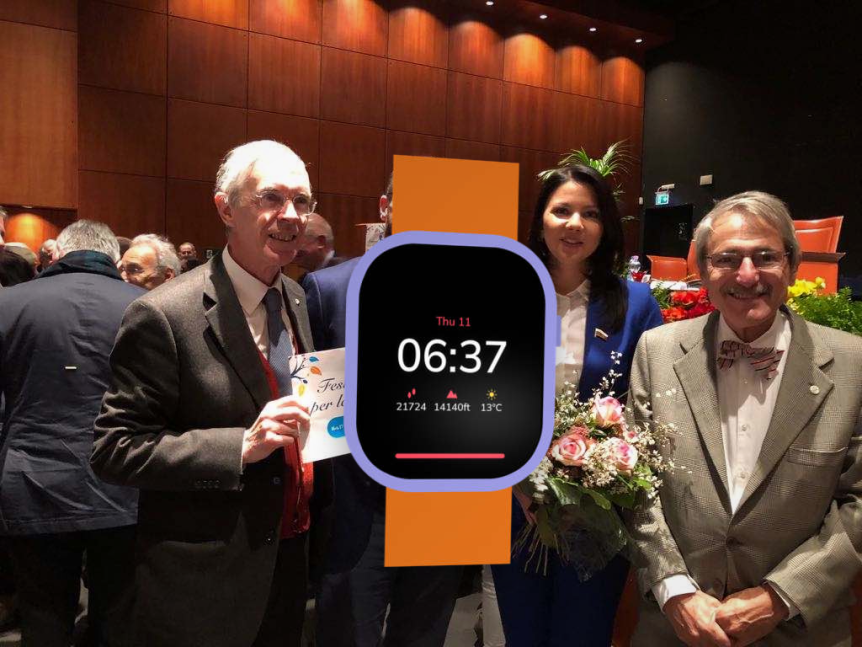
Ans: 6:37
